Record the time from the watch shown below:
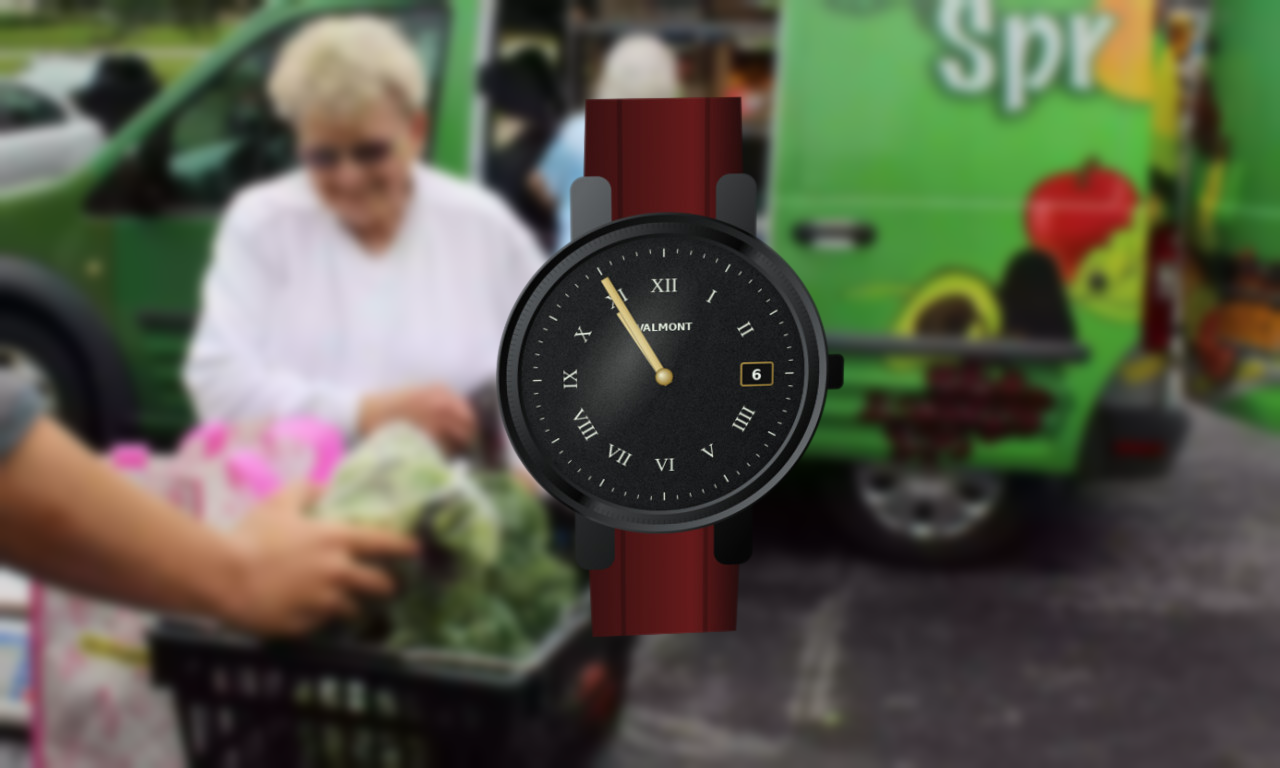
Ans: 10:55
